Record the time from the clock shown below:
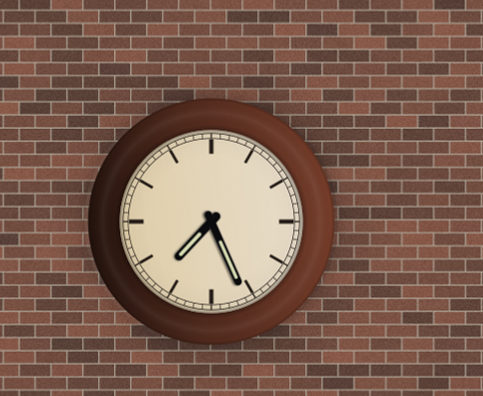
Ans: 7:26
